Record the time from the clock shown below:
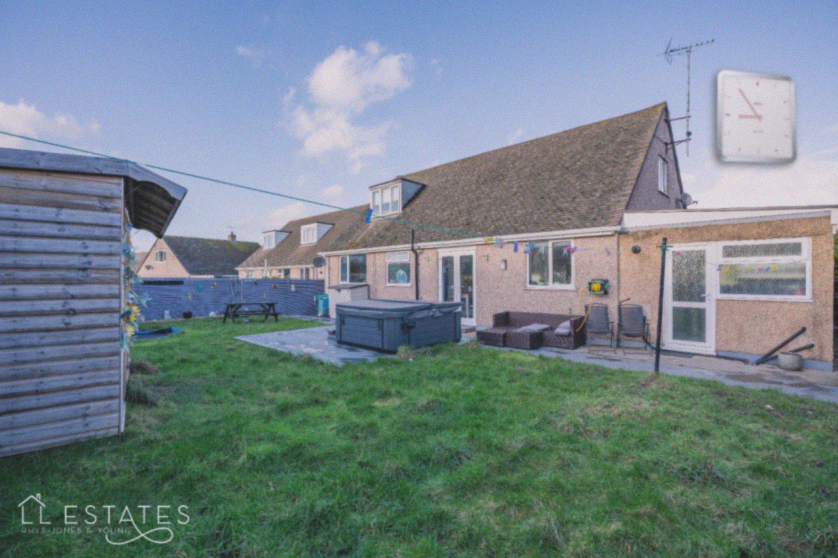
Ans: 8:54
